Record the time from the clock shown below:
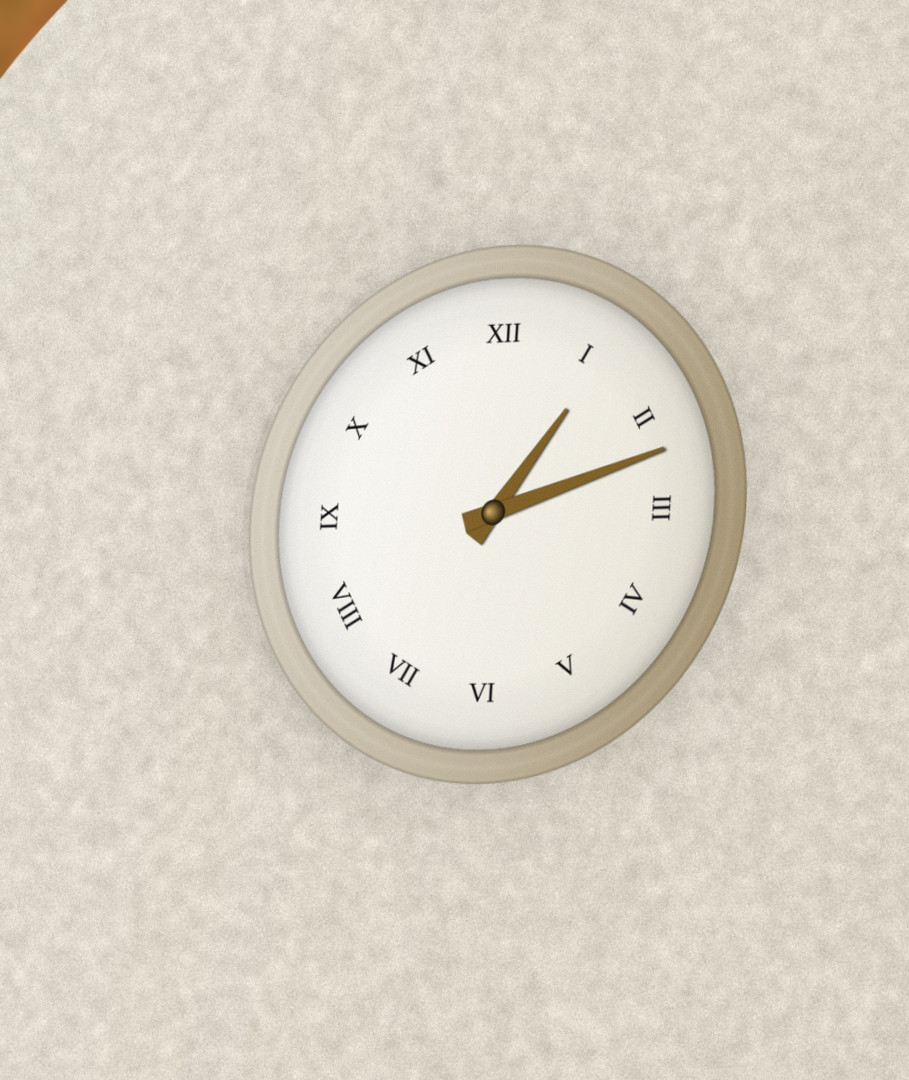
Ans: 1:12
